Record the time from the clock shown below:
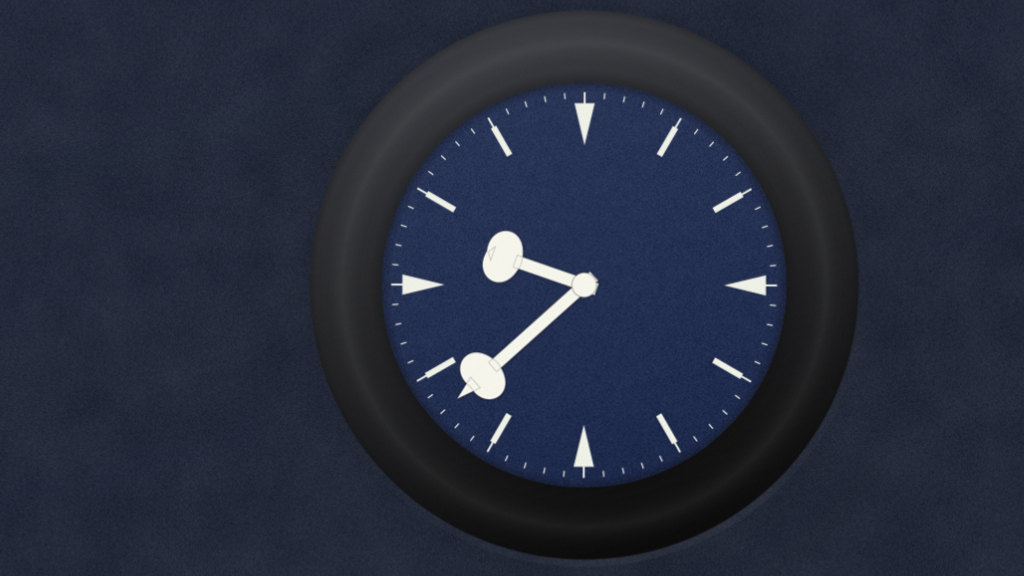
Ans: 9:38
